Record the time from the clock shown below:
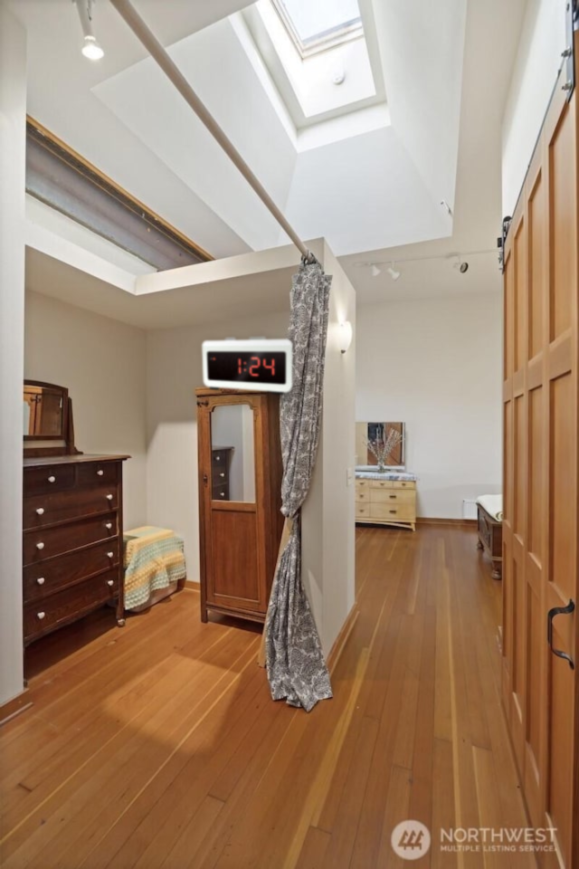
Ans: 1:24
